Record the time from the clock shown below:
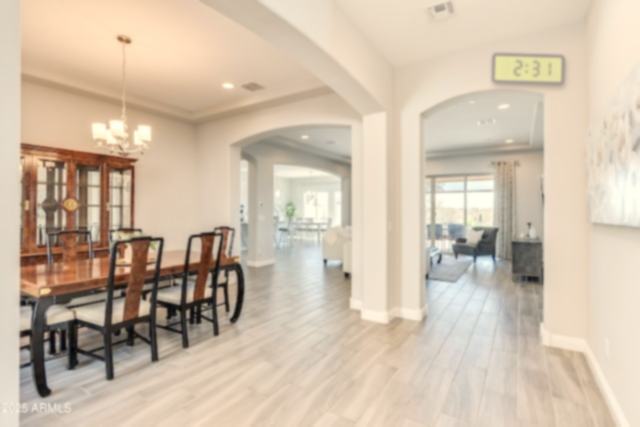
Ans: 2:31
